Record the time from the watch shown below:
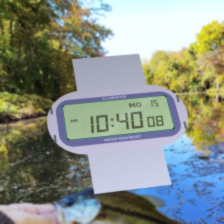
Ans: 10:40:08
